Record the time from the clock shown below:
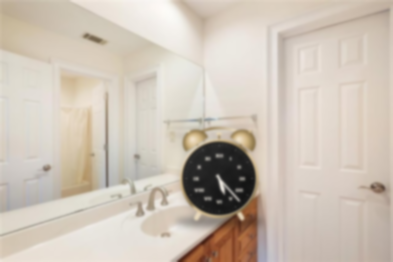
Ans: 5:23
